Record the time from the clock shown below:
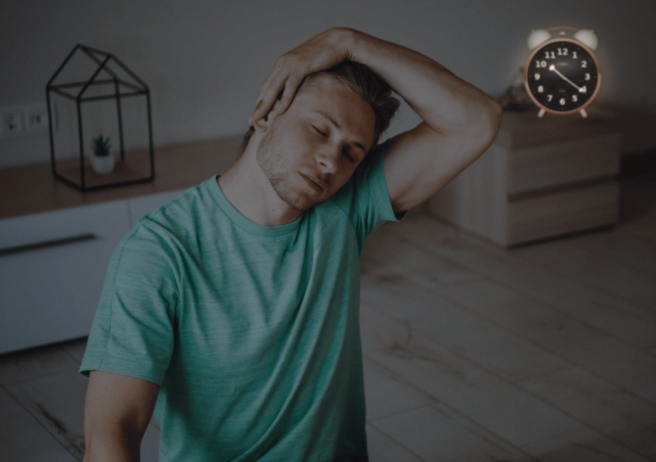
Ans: 10:21
